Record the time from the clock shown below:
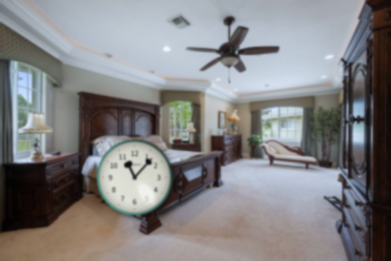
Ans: 11:07
